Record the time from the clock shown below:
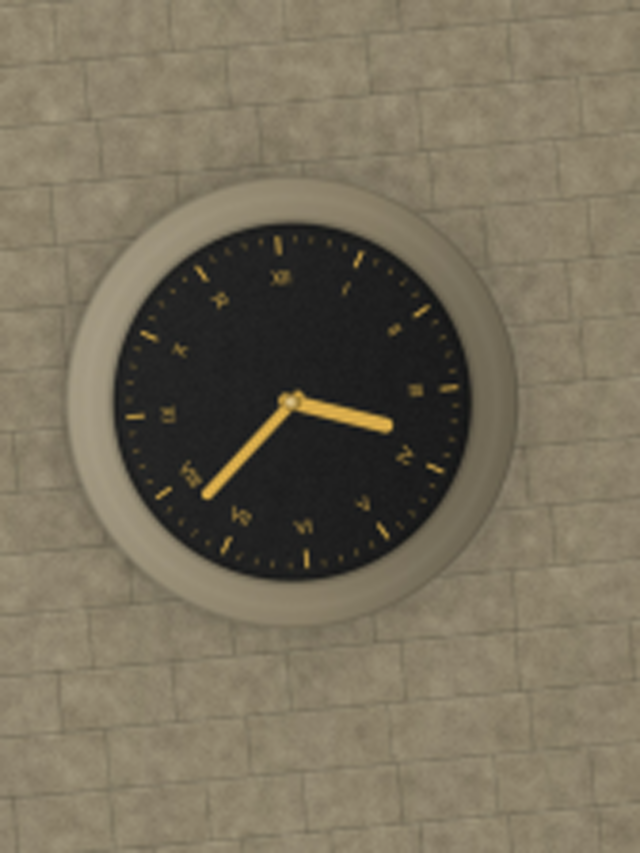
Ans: 3:38
